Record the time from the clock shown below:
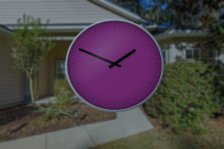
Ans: 1:49
